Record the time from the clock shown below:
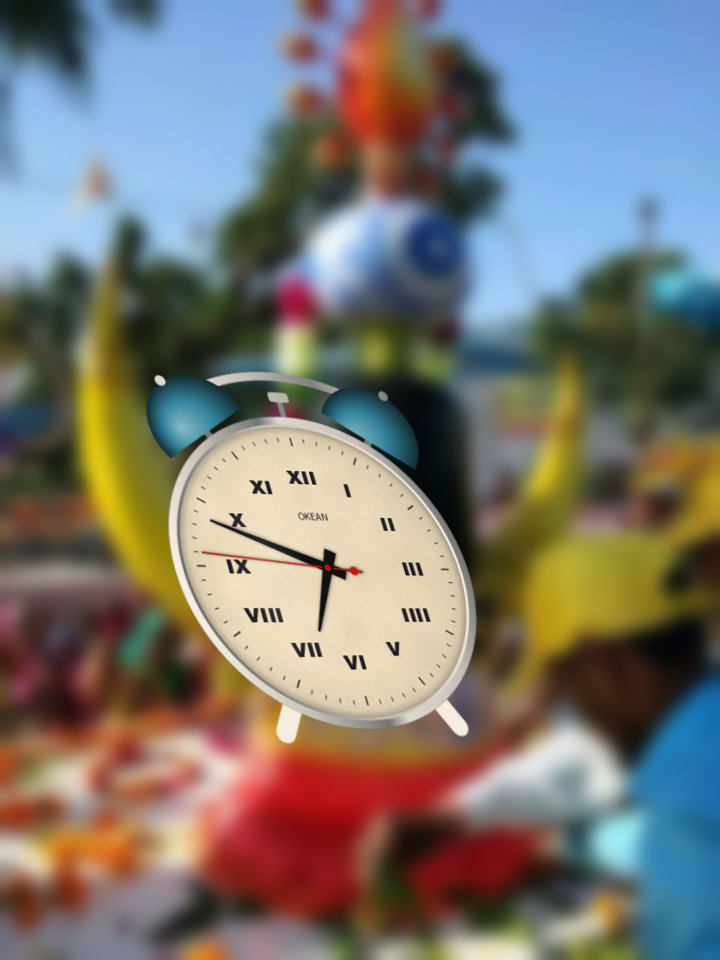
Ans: 6:48:46
